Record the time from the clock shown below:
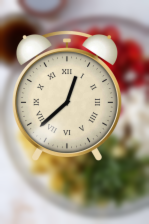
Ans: 12:38
